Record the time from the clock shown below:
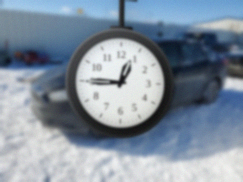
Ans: 12:45
